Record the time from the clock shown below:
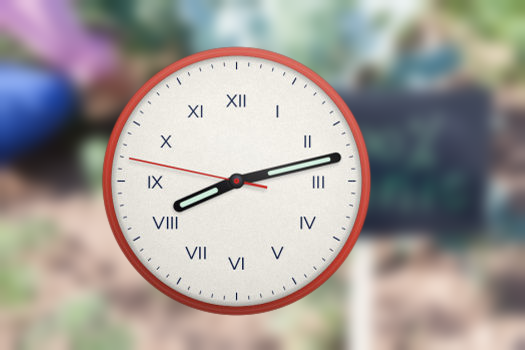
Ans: 8:12:47
